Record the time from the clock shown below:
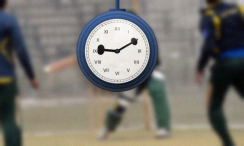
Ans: 9:10
